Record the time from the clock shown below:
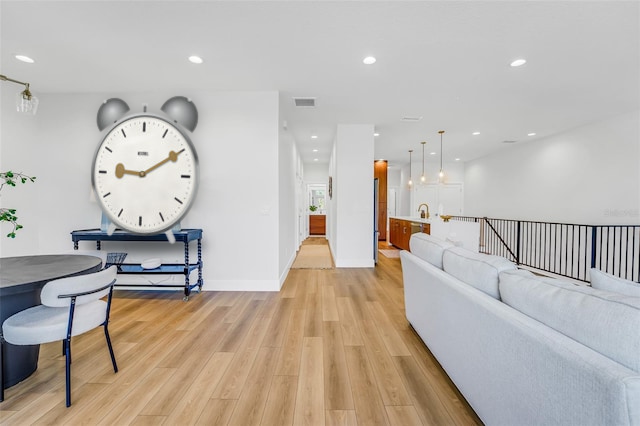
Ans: 9:10
